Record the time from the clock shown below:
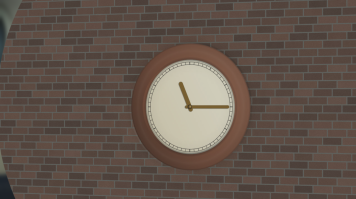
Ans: 11:15
